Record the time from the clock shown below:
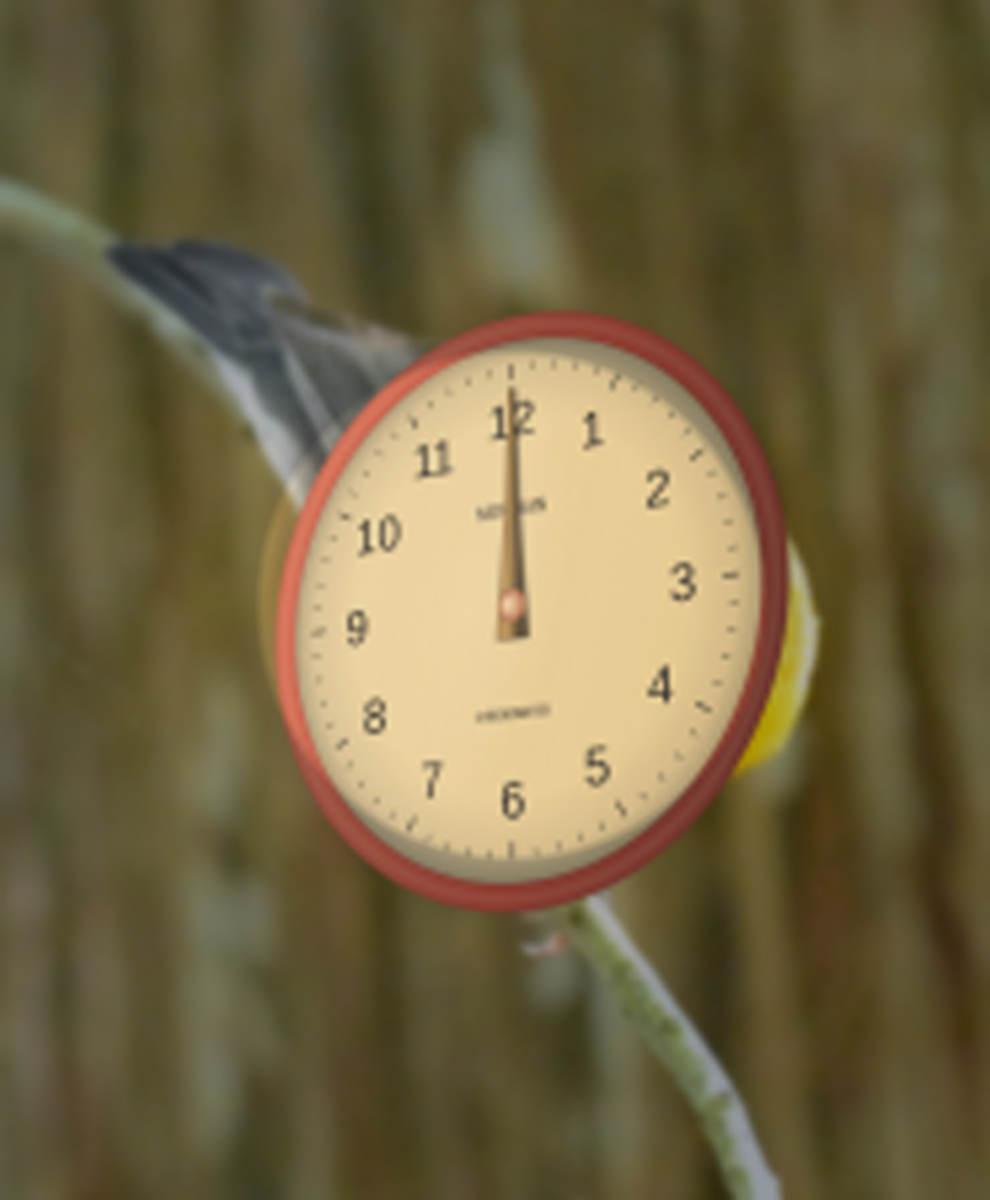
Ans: 12:00
